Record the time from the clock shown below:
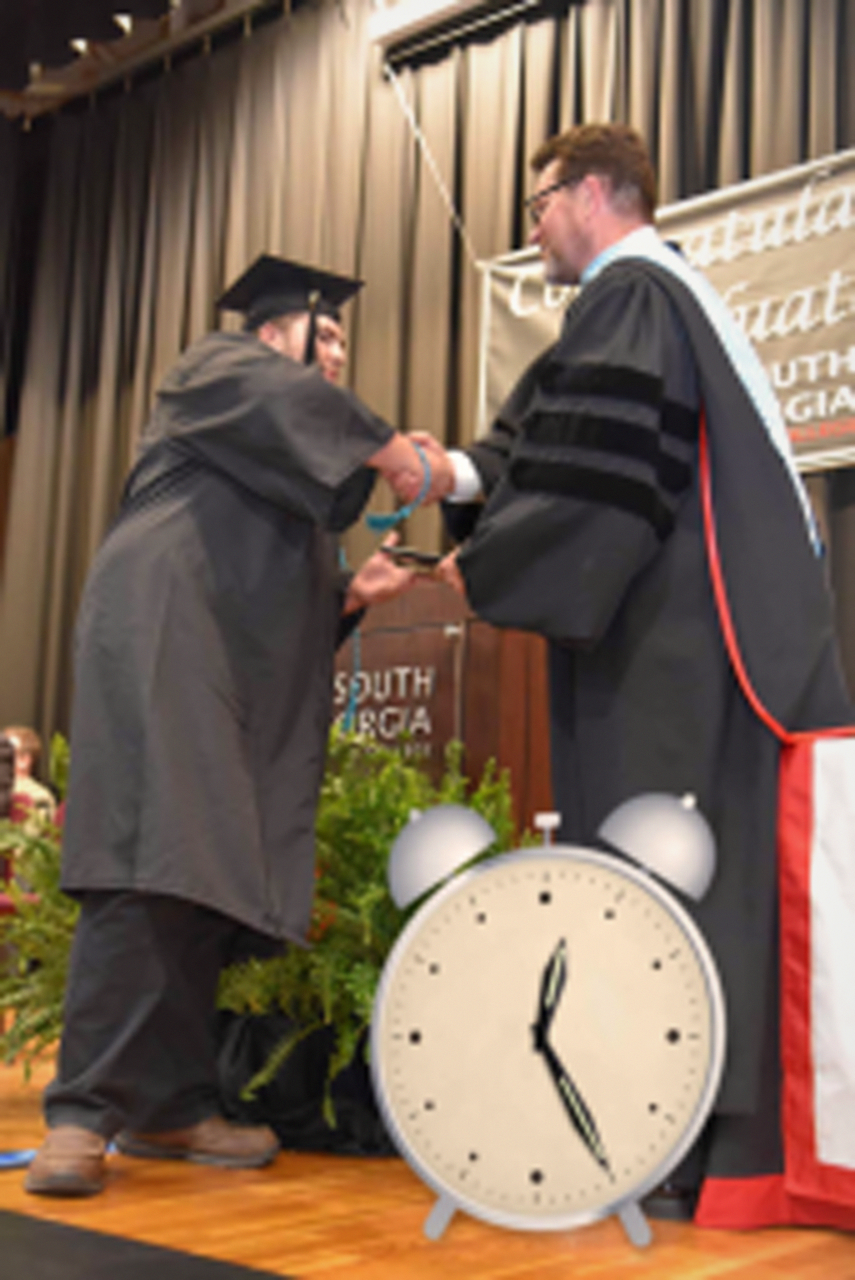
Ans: 12:25
